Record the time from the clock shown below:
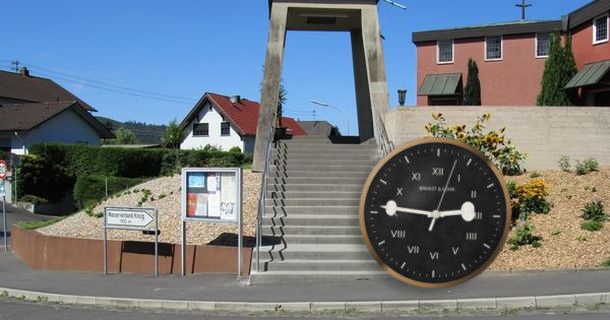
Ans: 2:46:03
